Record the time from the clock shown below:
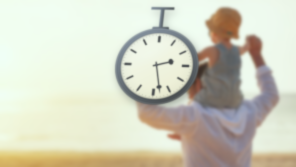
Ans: 2:28
